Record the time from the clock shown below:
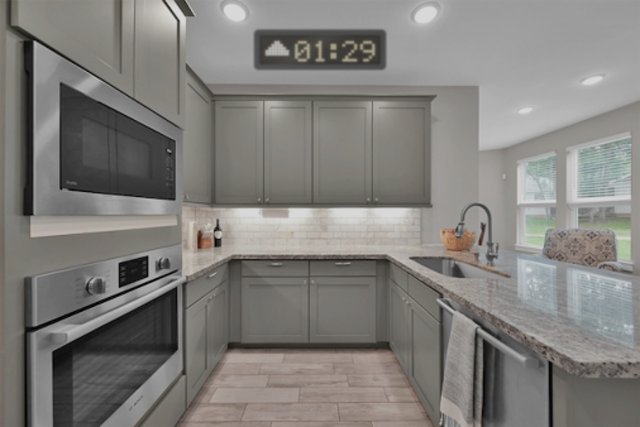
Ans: 1:29
